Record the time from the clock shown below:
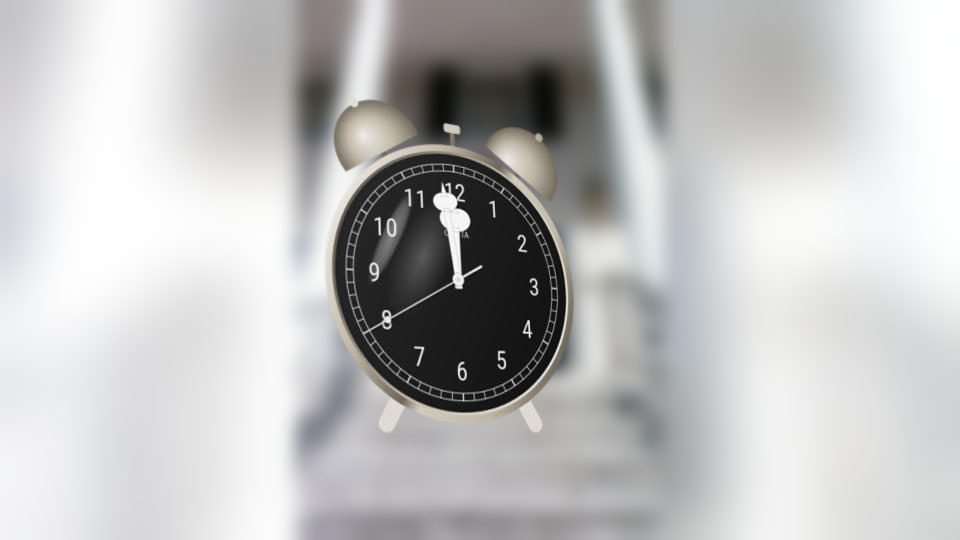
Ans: 11:58:40
